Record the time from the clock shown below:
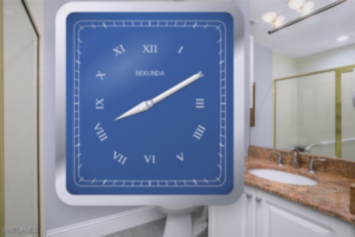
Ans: 8:10
